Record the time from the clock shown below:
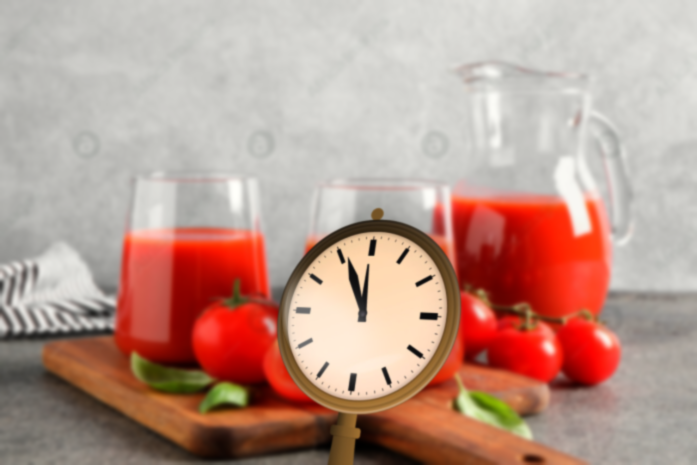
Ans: 11:56
